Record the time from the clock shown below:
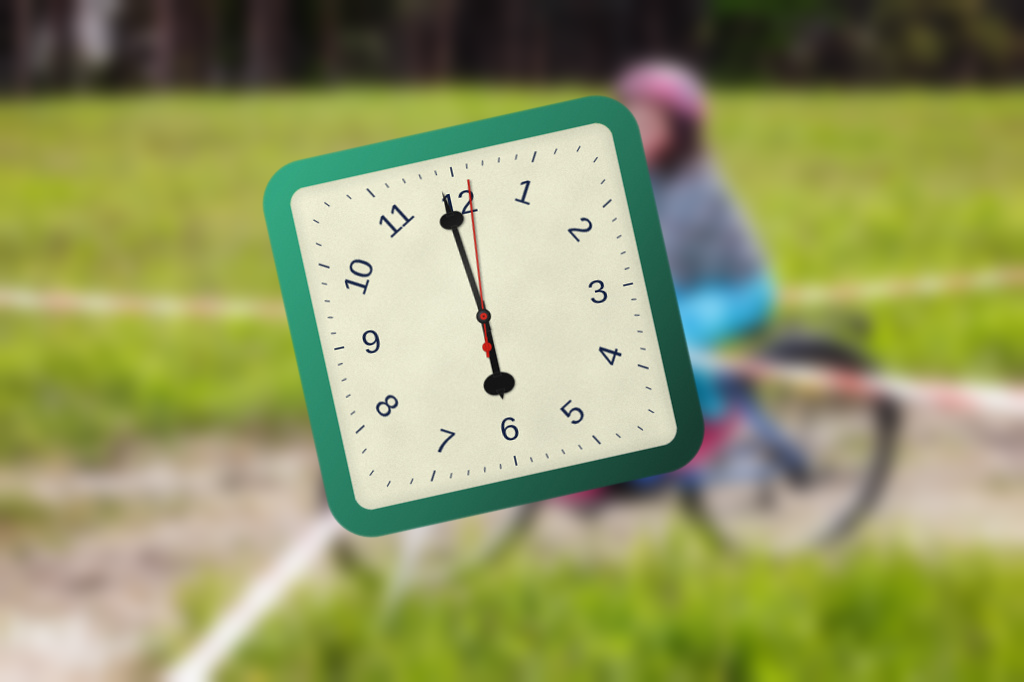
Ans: 5:59:01
